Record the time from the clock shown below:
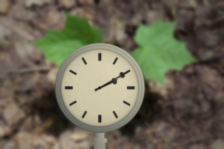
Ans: 2:10
